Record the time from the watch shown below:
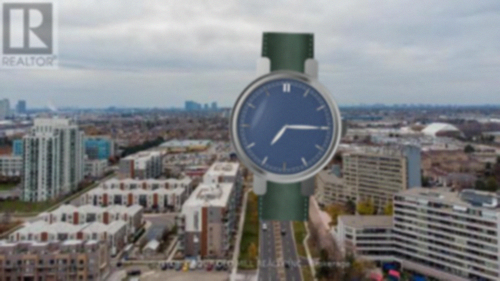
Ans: 7:15
